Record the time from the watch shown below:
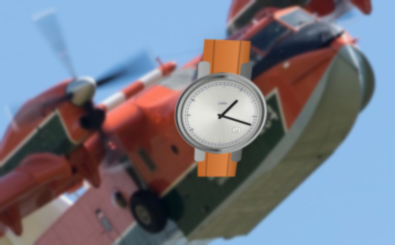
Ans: 1:18
